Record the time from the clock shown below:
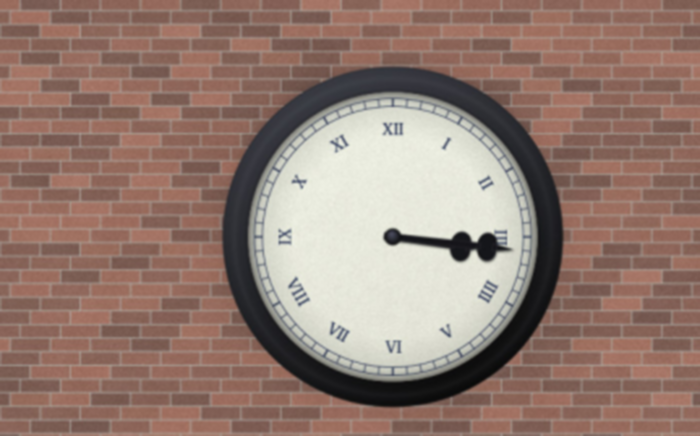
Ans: 3:16
